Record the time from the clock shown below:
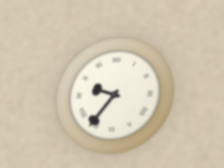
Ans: 9:36
